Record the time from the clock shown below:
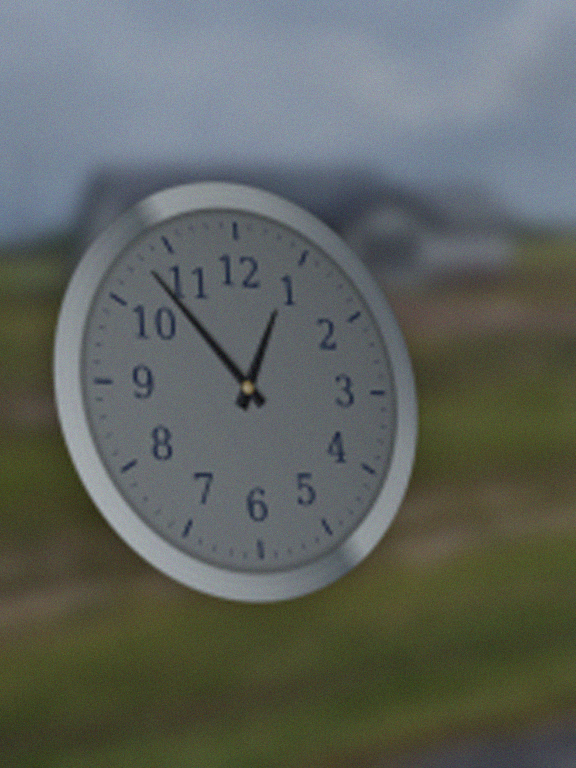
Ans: 12:53
